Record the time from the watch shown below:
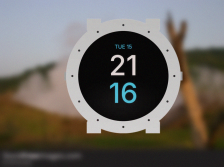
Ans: 21:16
